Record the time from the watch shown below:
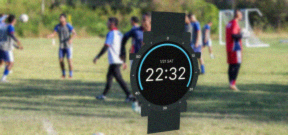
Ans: 22:32
